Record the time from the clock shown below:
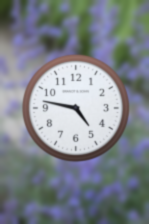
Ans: 4:47
